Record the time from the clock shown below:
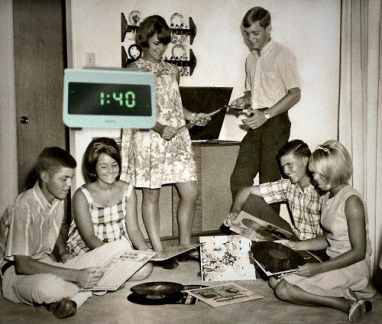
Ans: 1:40
